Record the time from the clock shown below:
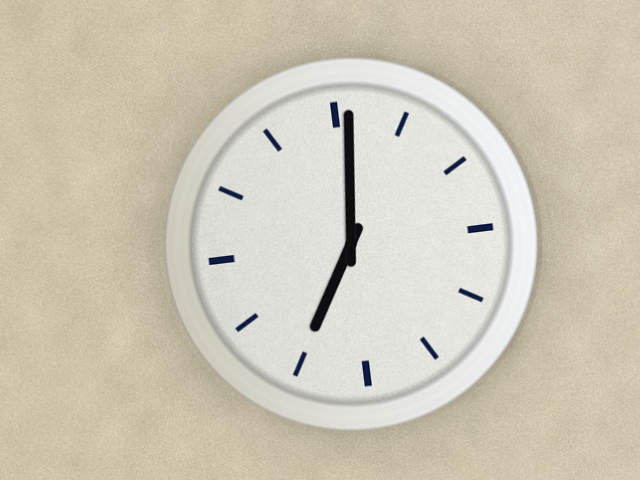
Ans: 7:01
